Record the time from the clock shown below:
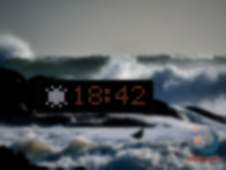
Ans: 18:42
